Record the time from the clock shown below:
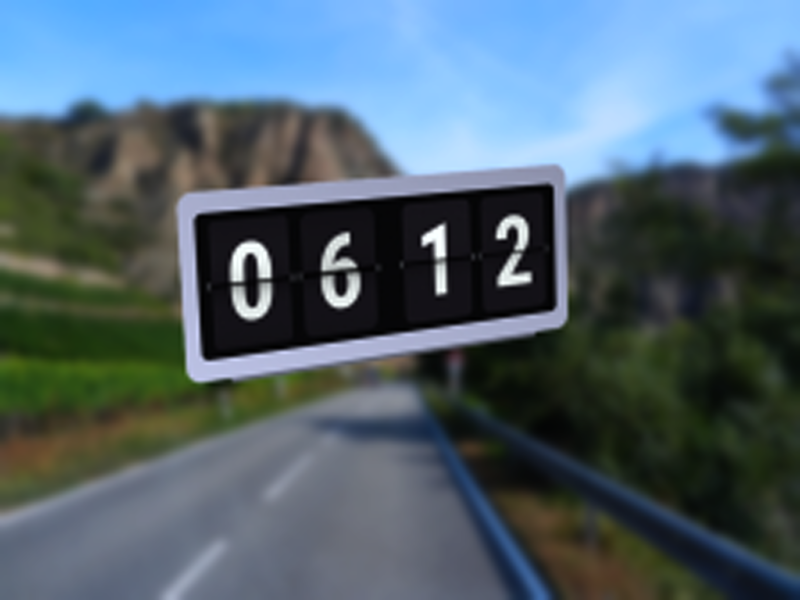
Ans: 6:12
